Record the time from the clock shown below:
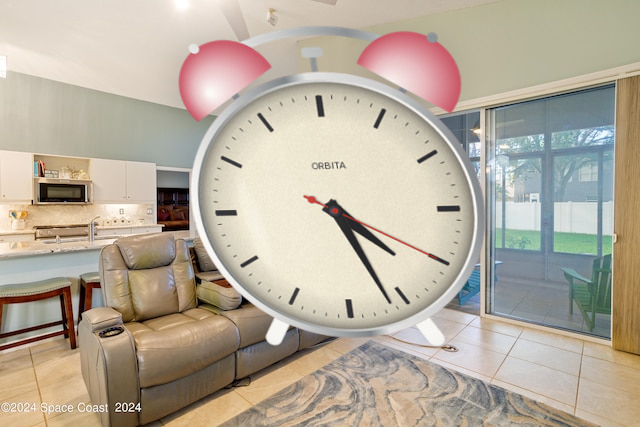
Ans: 4:26:20
